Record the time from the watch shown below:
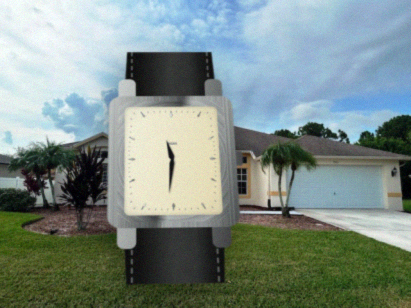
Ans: 11:31
